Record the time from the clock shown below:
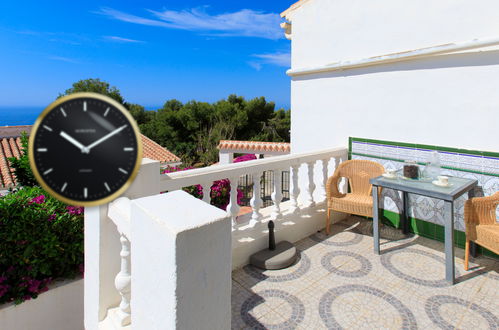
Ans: 10:10
